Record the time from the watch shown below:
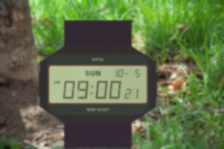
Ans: 9:00
